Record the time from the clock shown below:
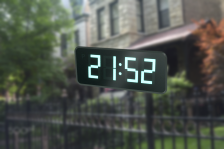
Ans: 21:52
